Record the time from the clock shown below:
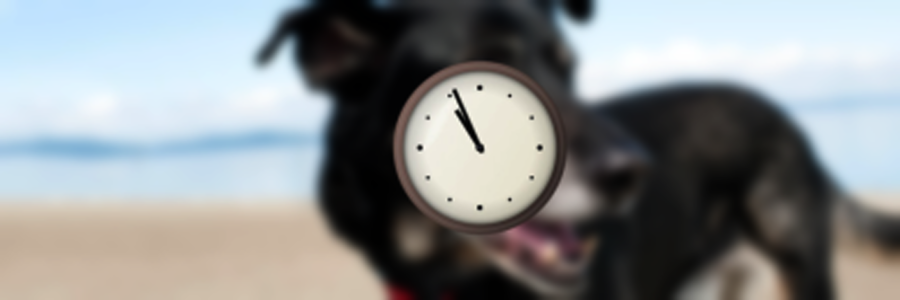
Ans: 10:56
